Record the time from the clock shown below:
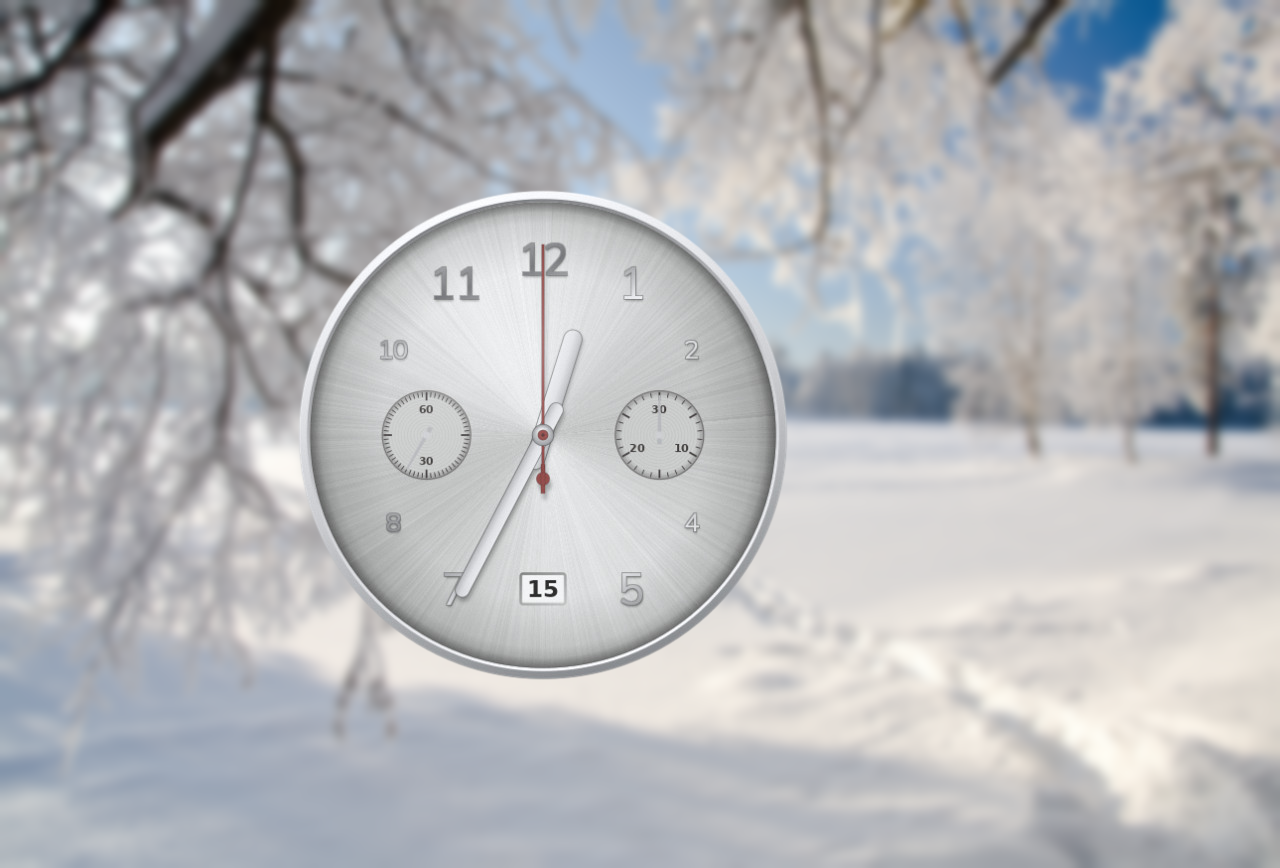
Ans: 12:34:35
